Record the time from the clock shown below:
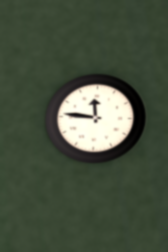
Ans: 11:46
